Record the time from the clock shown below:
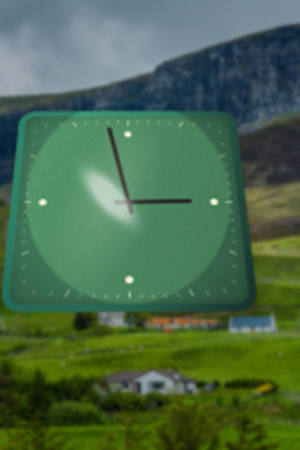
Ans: 2:58
